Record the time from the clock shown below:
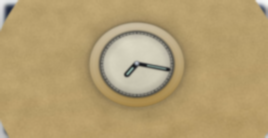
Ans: 7:17
